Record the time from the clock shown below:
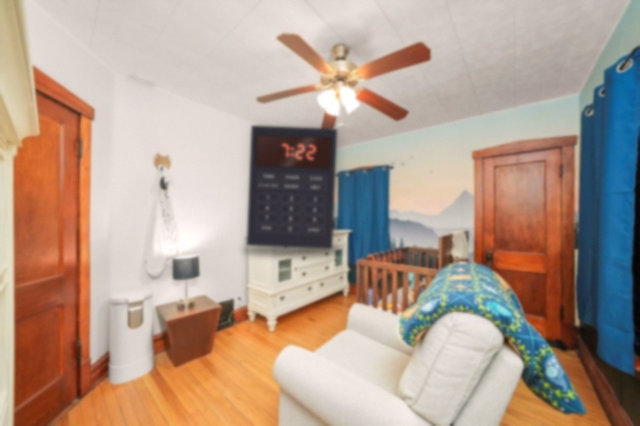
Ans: 7:22
